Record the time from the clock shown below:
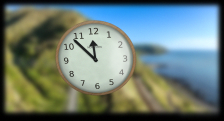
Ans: 11:53
